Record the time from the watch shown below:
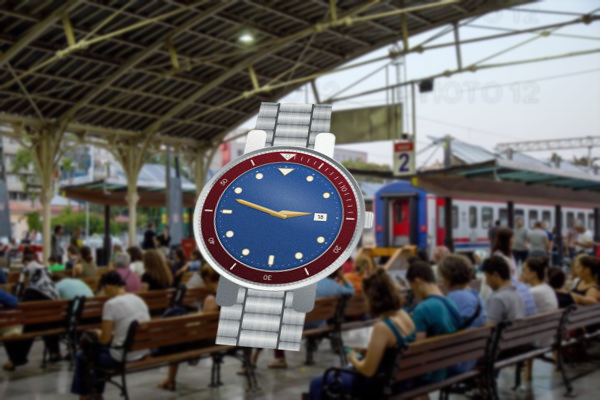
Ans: 2:48
